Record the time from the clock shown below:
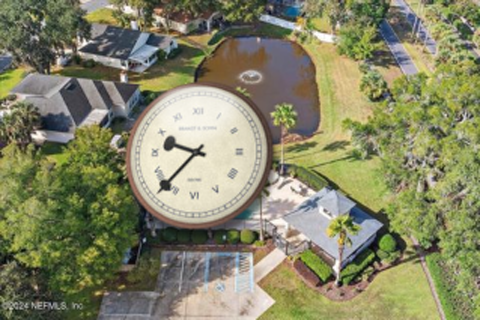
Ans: 9:37
